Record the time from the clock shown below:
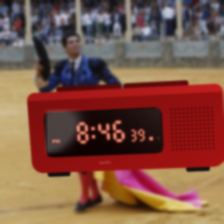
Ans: 8:46:39
